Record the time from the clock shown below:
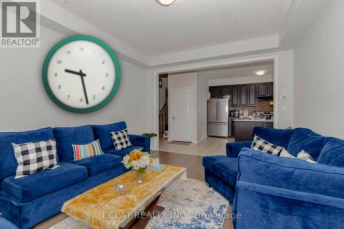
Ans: 9:28
